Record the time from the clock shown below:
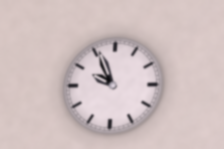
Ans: 9:56
